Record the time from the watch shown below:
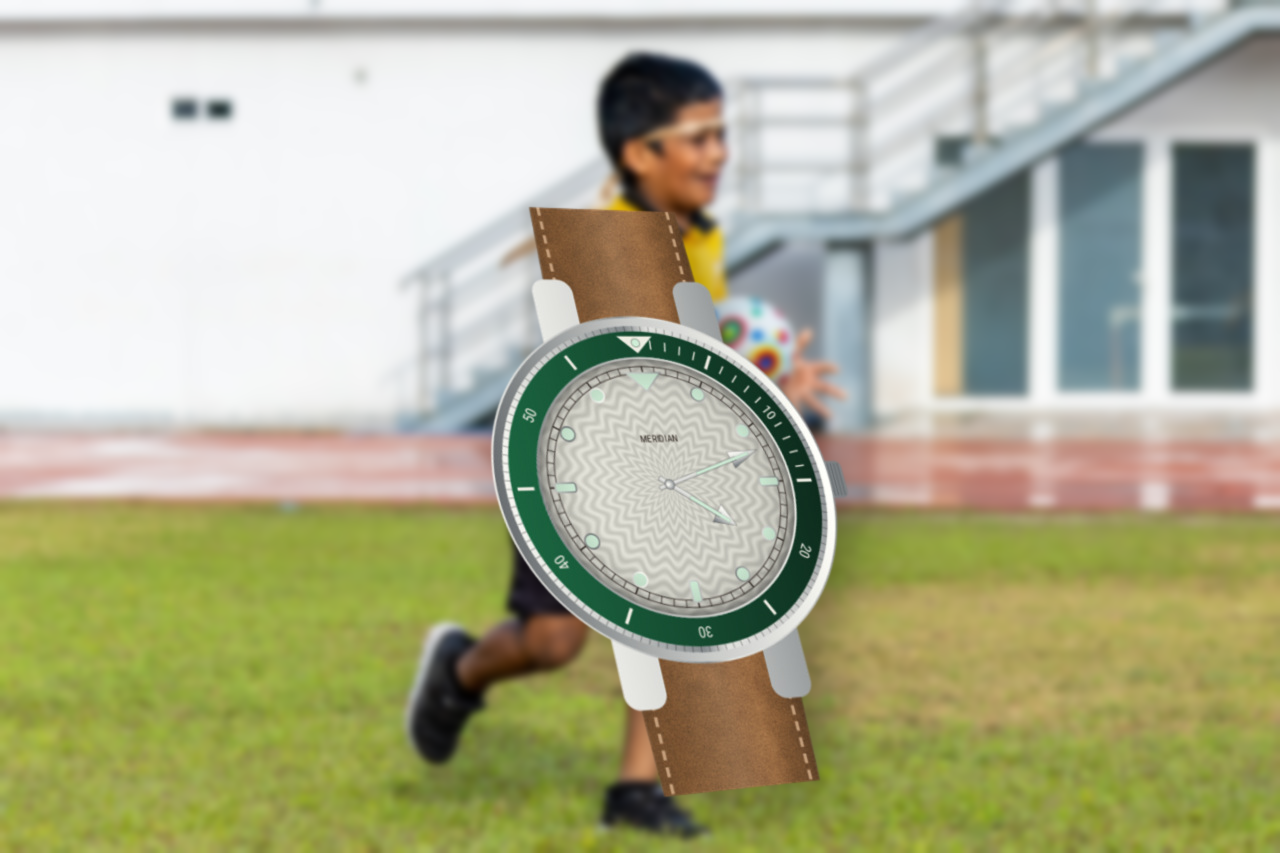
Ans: 4:12
